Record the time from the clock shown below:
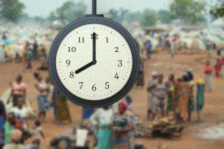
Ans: 8:00
